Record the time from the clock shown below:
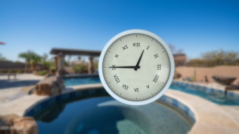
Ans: 12:45
